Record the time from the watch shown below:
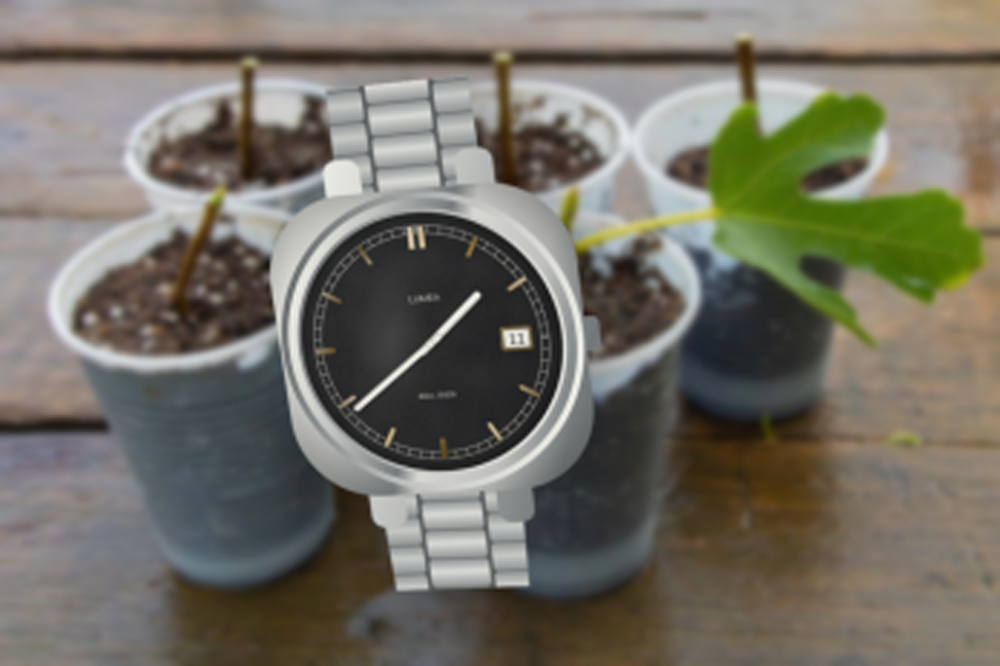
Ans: 1:39
